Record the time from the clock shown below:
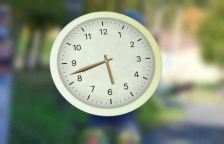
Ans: 5:42
